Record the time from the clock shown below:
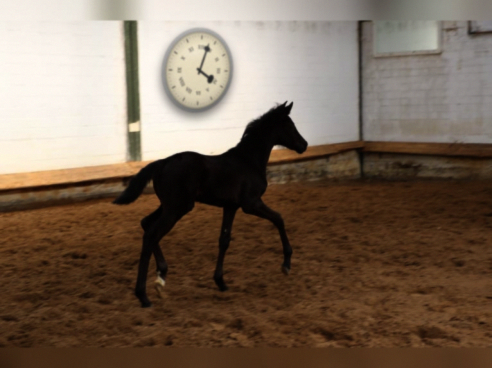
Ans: 4:03
